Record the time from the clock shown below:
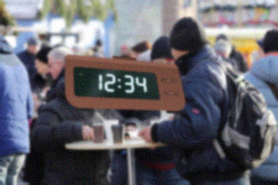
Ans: 12:34
